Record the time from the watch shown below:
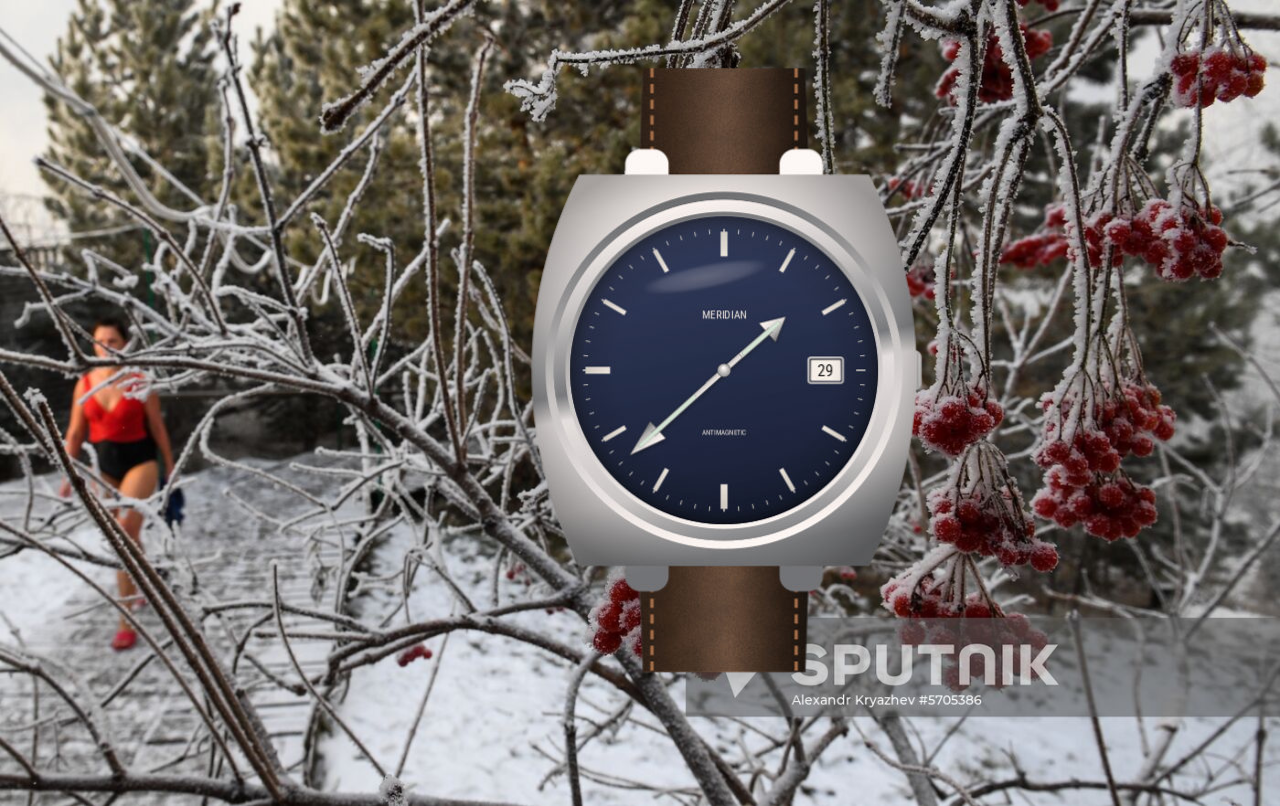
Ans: 1:38
